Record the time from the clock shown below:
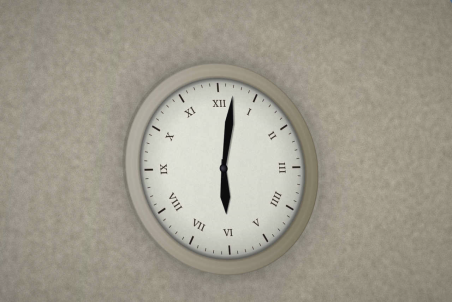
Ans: 6:02
